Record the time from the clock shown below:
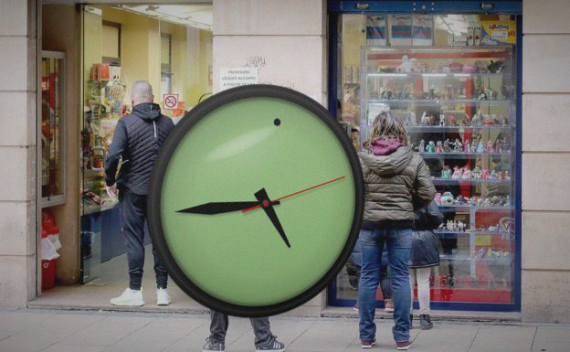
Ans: 4:43:11
